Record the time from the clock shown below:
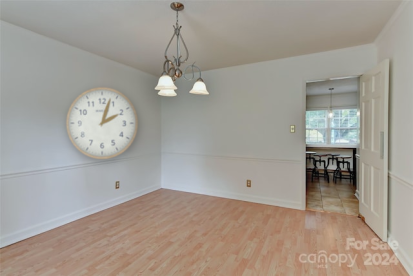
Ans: 2:03
